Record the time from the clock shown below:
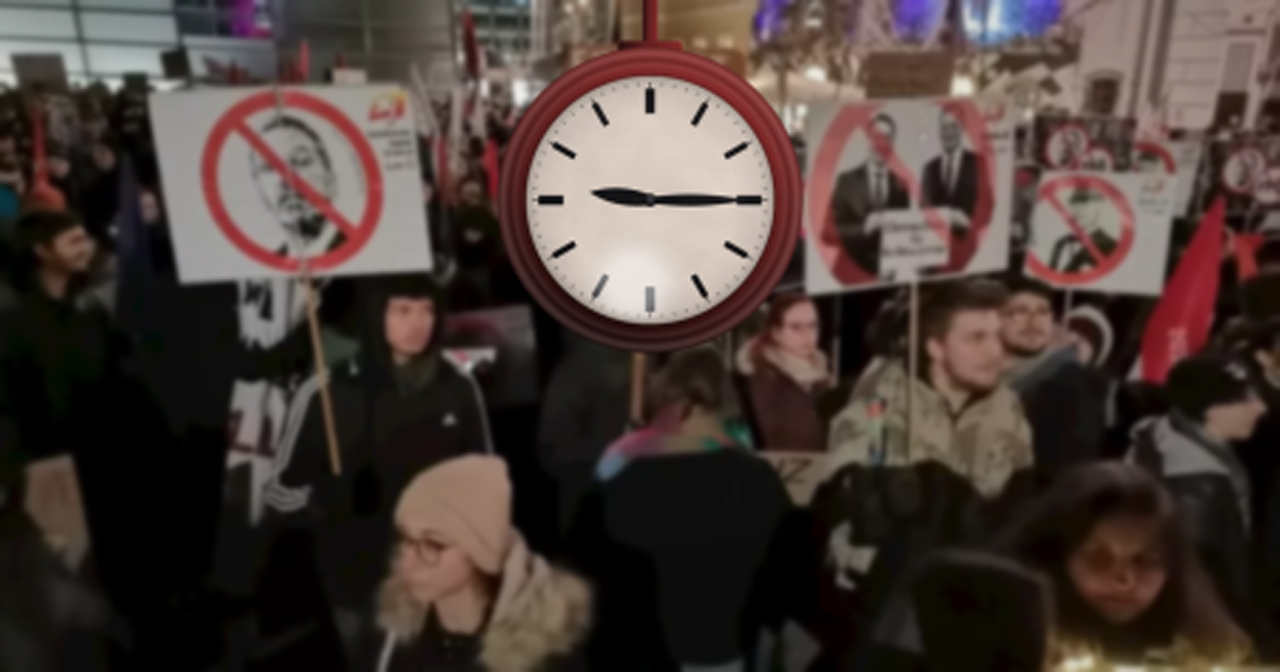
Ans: 9:15
